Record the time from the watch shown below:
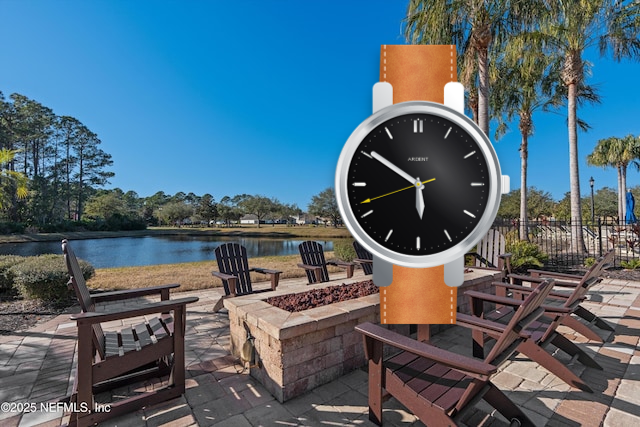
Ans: 5:50:42
